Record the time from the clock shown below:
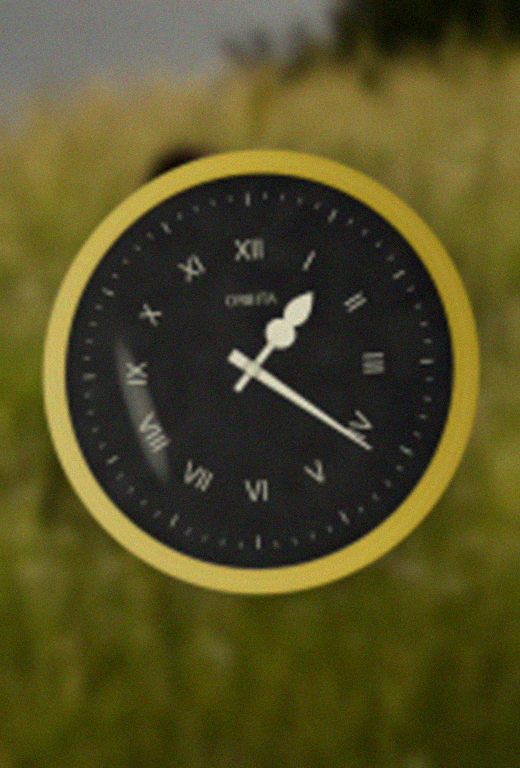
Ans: 1:21
